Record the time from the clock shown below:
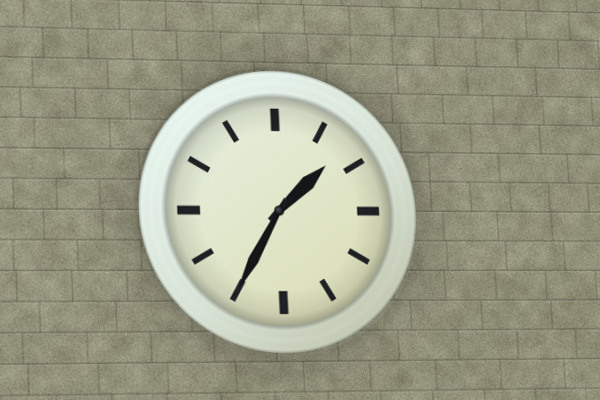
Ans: 1:35
